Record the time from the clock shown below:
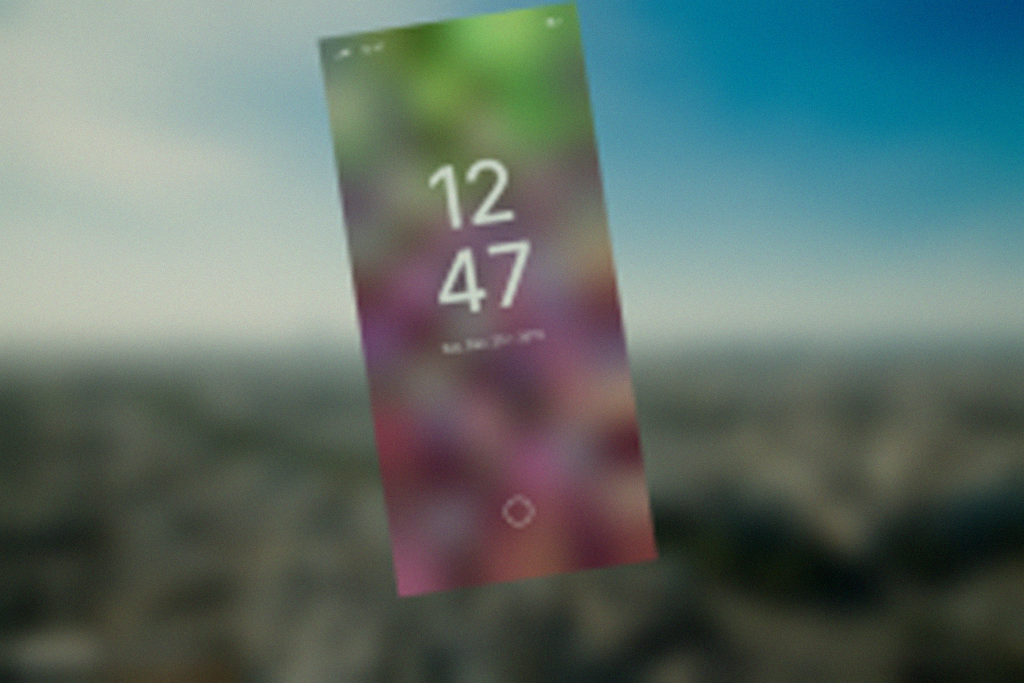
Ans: 12:47
